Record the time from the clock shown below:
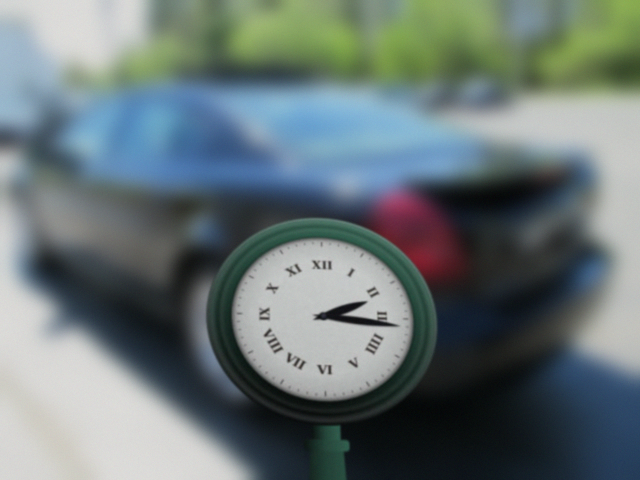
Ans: 2:16
